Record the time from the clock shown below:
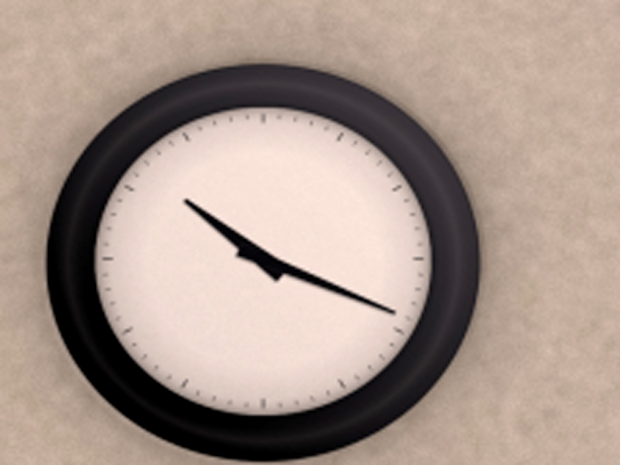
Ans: 10:19
